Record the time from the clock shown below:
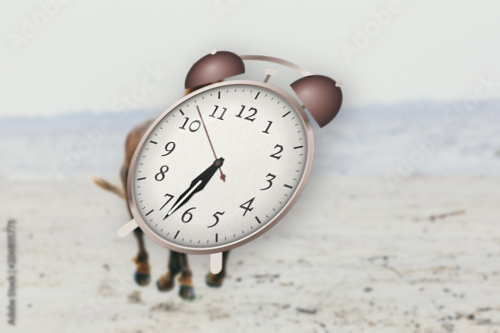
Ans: 6:32:52
